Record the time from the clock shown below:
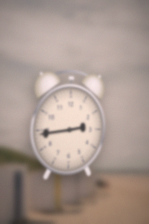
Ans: 2:44
